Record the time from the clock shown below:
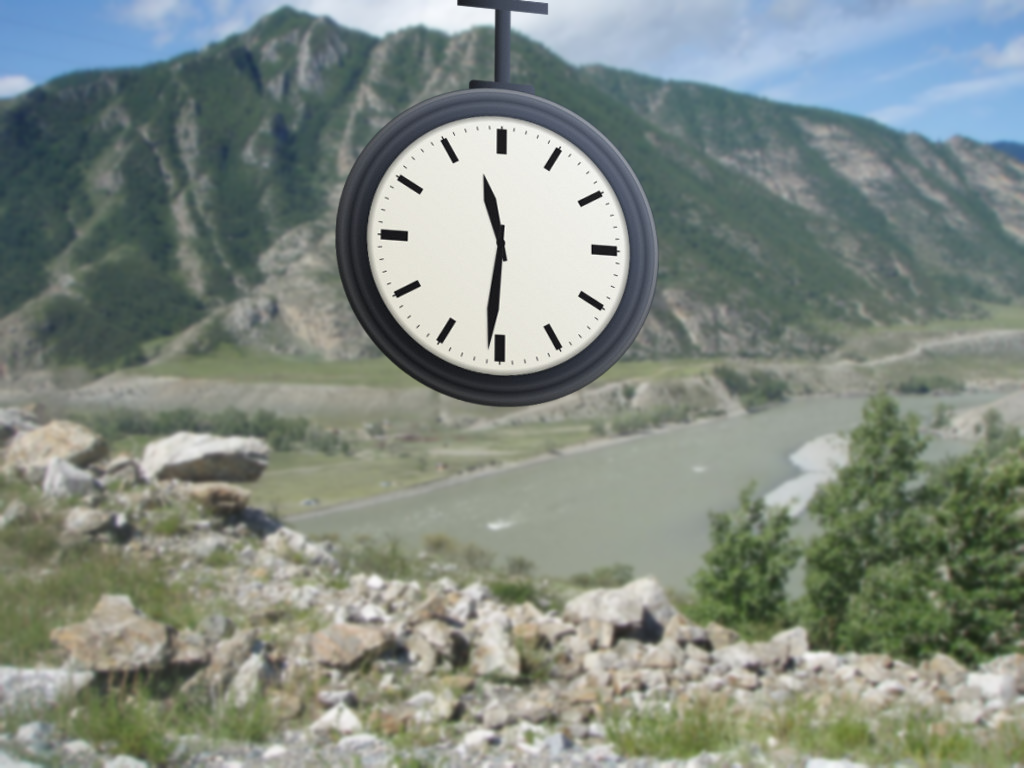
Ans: 11:31
